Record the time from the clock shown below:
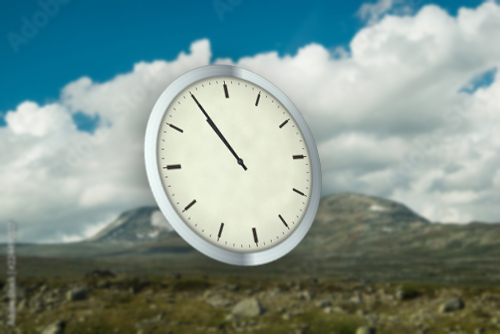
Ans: 10:55
